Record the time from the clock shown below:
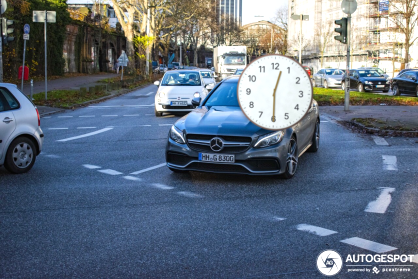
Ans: 12:30
